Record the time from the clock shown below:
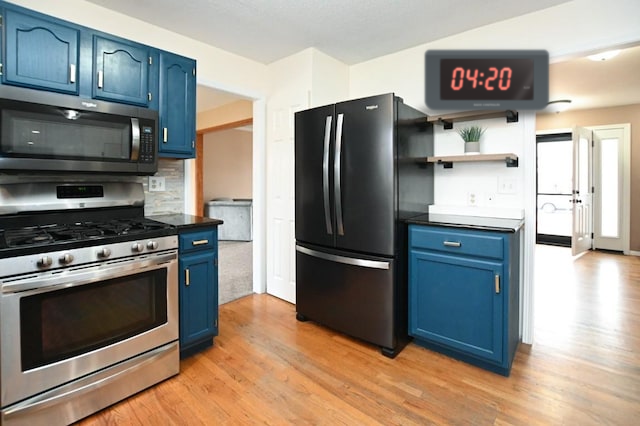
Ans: 4:20
